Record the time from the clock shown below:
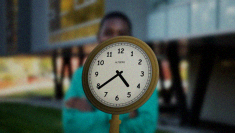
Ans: 4:39
